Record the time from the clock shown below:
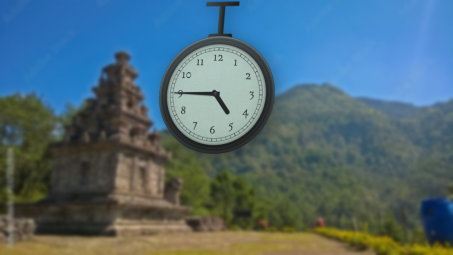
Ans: 4:45
